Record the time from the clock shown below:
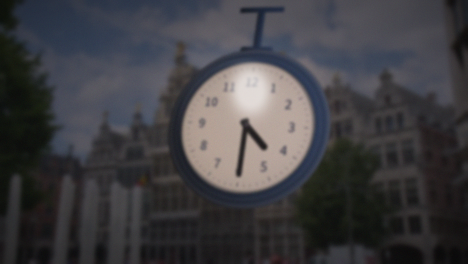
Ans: 4:30
